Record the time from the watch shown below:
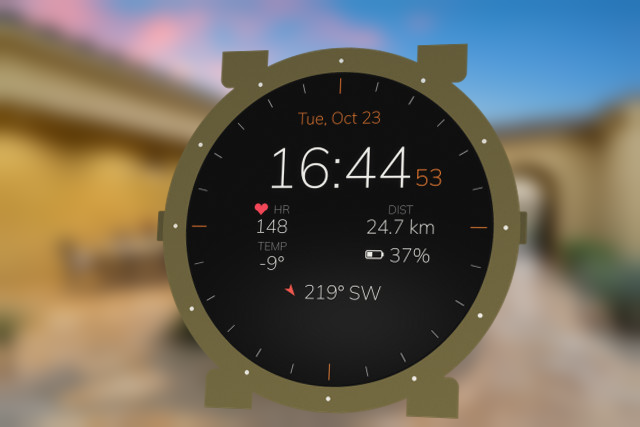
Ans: 16:44:53
